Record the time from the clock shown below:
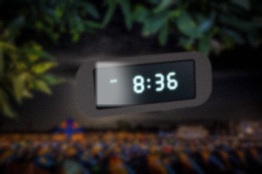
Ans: 8:36
